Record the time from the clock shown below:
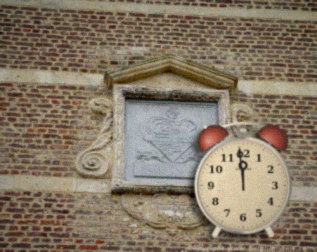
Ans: 11:59
